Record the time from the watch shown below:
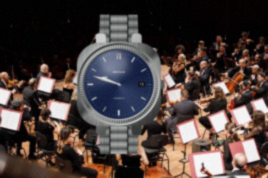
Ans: 9:48
